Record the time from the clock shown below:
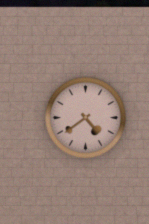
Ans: 4:39
